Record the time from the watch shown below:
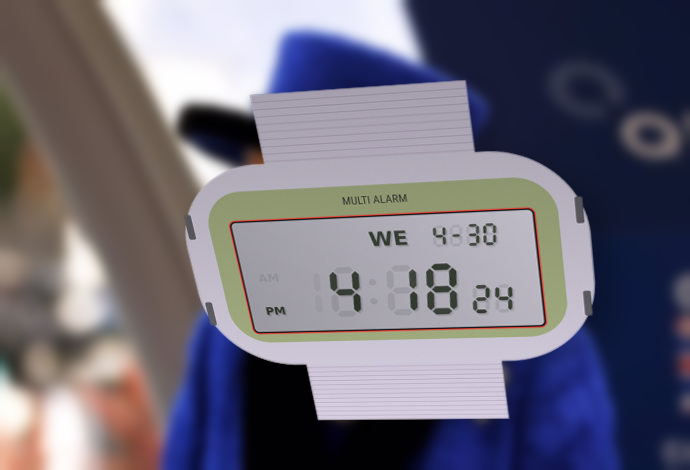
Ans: 4:18:24
